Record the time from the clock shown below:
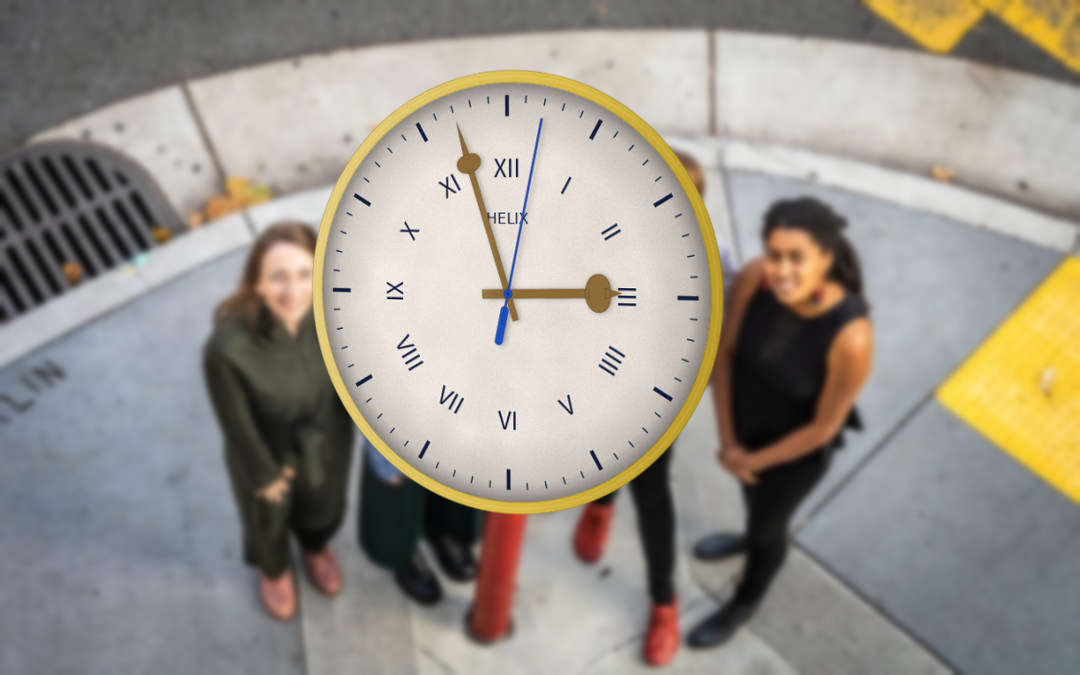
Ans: 2:57:02
